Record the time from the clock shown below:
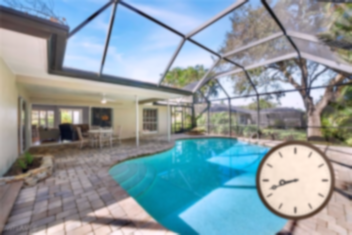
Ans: 8:42
